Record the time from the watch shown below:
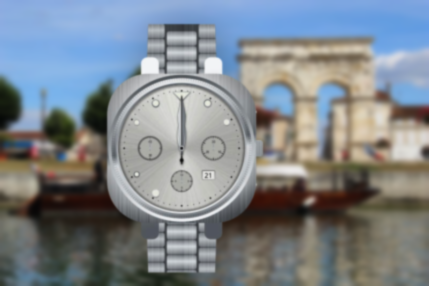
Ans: 12:00
